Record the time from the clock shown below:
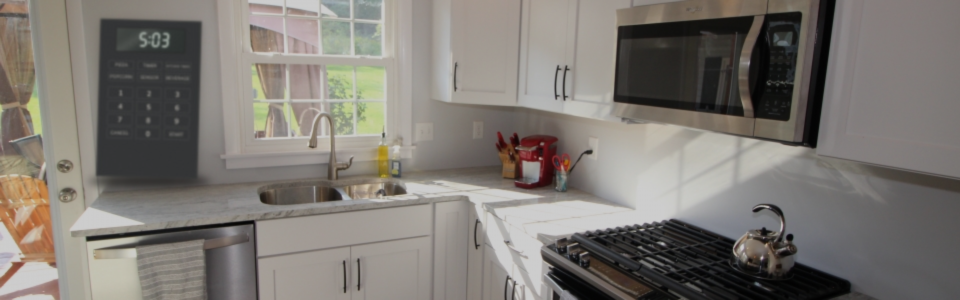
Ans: 5:03
